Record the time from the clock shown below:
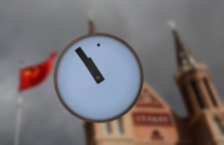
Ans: 10:54
